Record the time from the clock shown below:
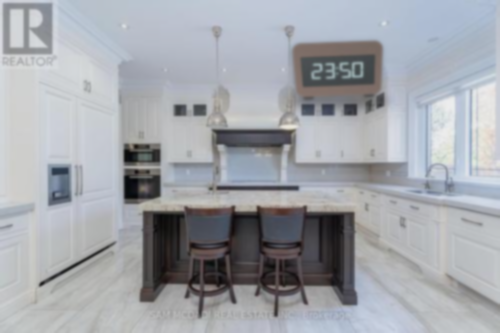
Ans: 23:50
